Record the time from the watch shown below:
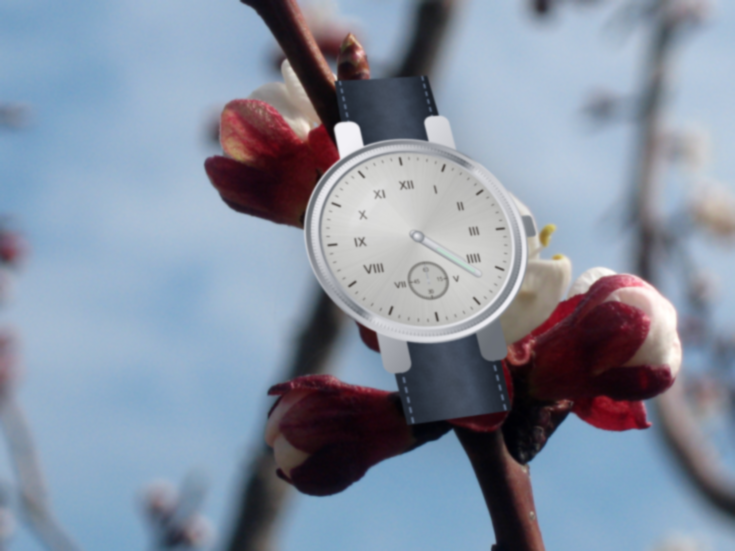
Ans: 4:22
